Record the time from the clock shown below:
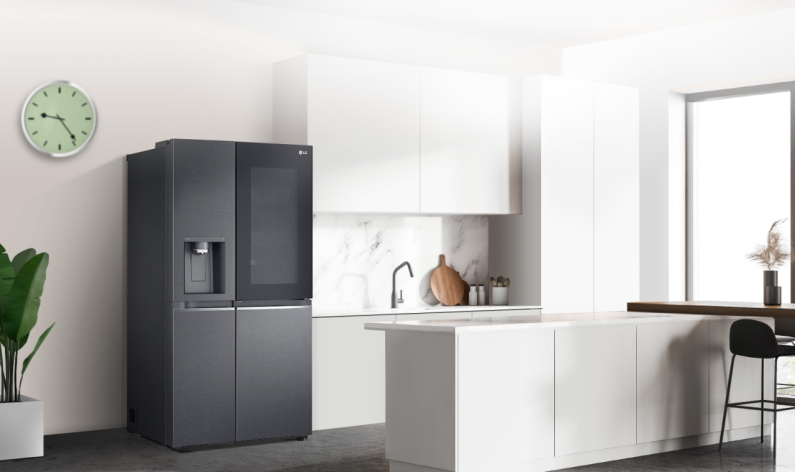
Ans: 9:24
